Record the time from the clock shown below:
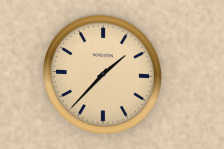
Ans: 1:37
